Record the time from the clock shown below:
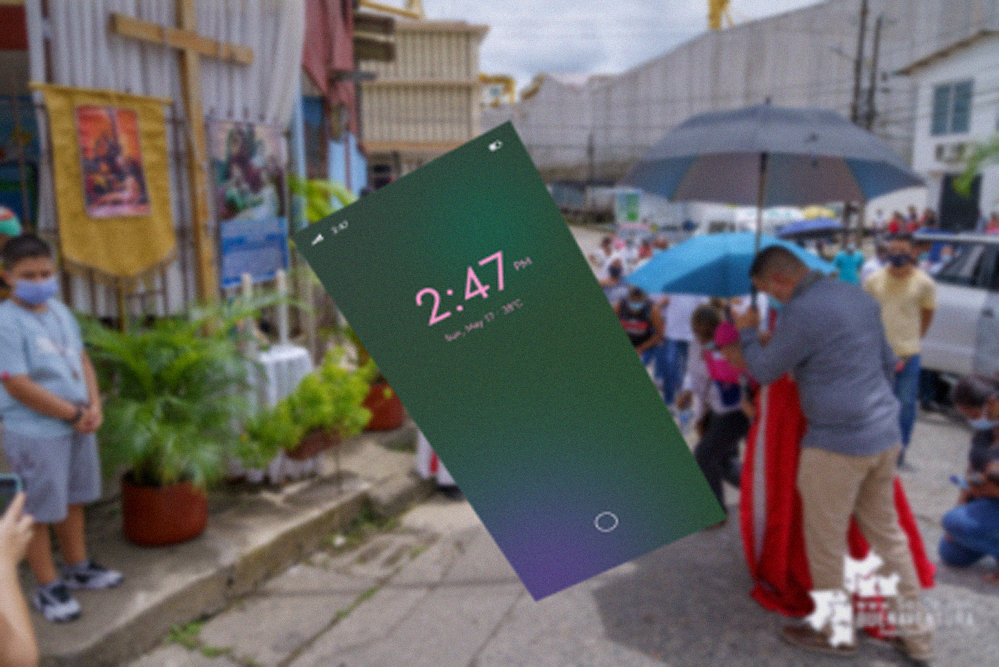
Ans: 2:47
